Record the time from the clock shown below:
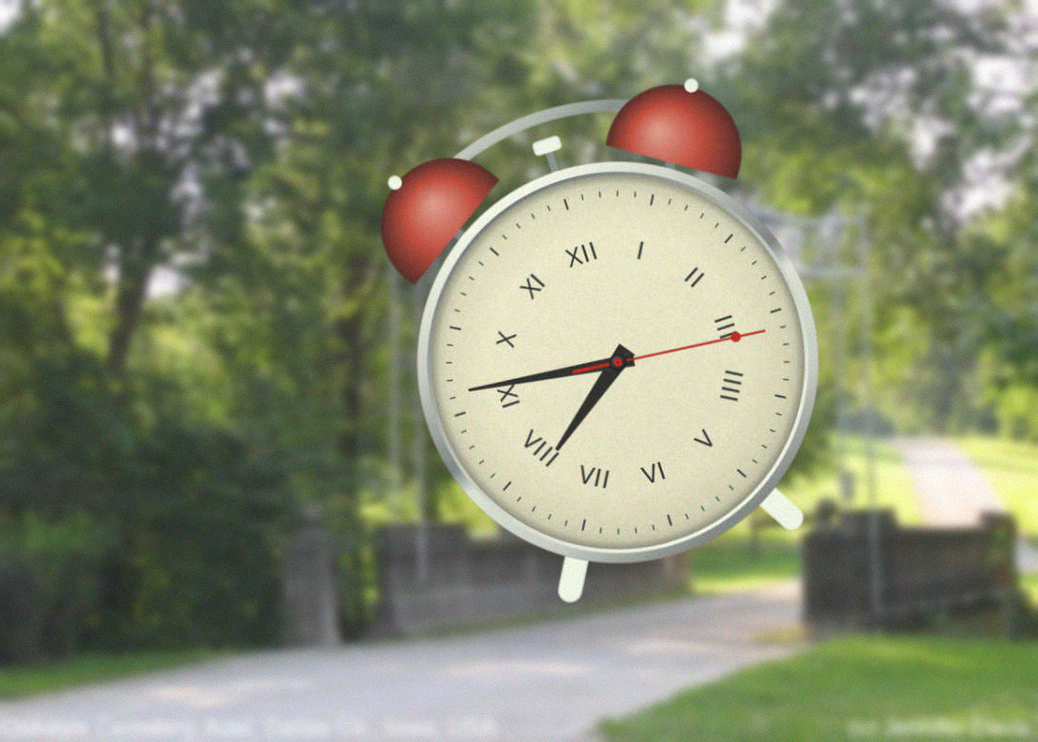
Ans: 7:46:16
